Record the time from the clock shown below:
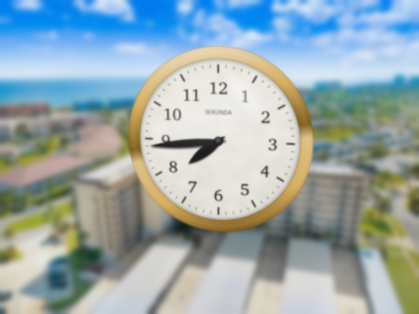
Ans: 7:44
